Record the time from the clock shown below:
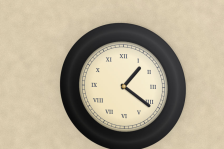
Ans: 1:21
